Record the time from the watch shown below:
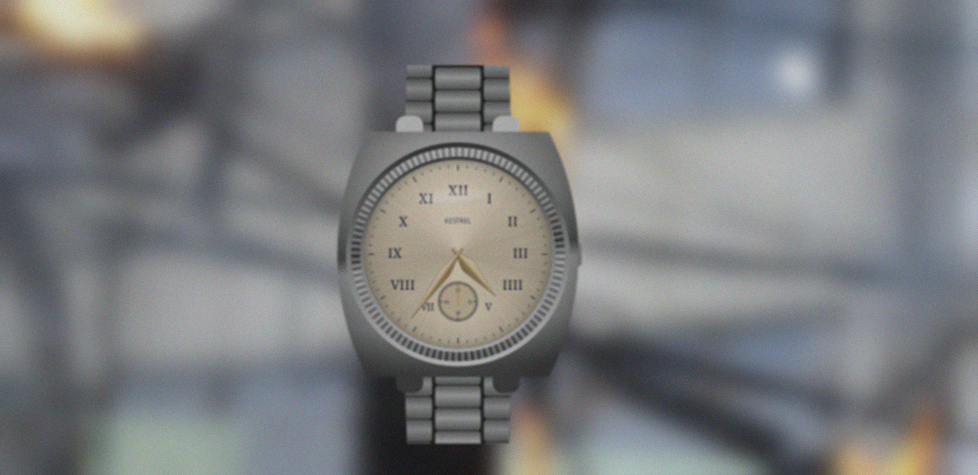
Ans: 4:36
